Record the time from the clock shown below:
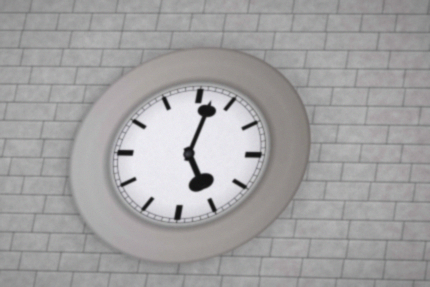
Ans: 5:02
